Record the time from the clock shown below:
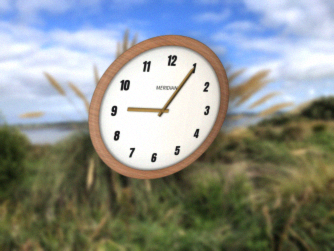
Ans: 9:05
